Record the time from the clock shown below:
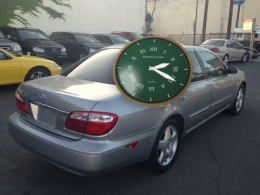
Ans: 2:20
